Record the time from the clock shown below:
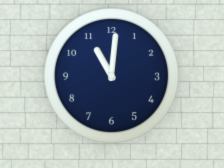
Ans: 11:01
